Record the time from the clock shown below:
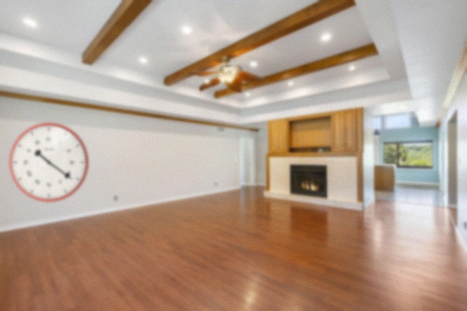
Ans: 10:21
